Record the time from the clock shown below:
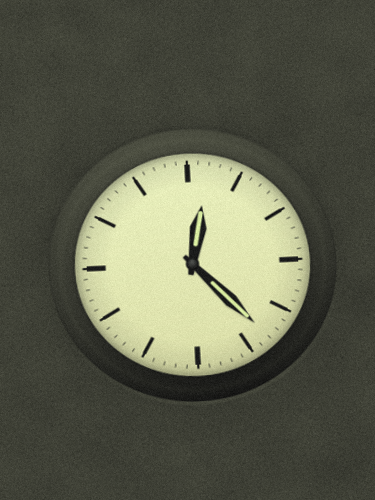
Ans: 12:23
